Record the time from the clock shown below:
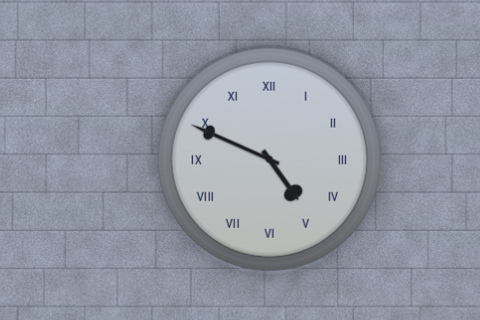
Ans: 4:49
